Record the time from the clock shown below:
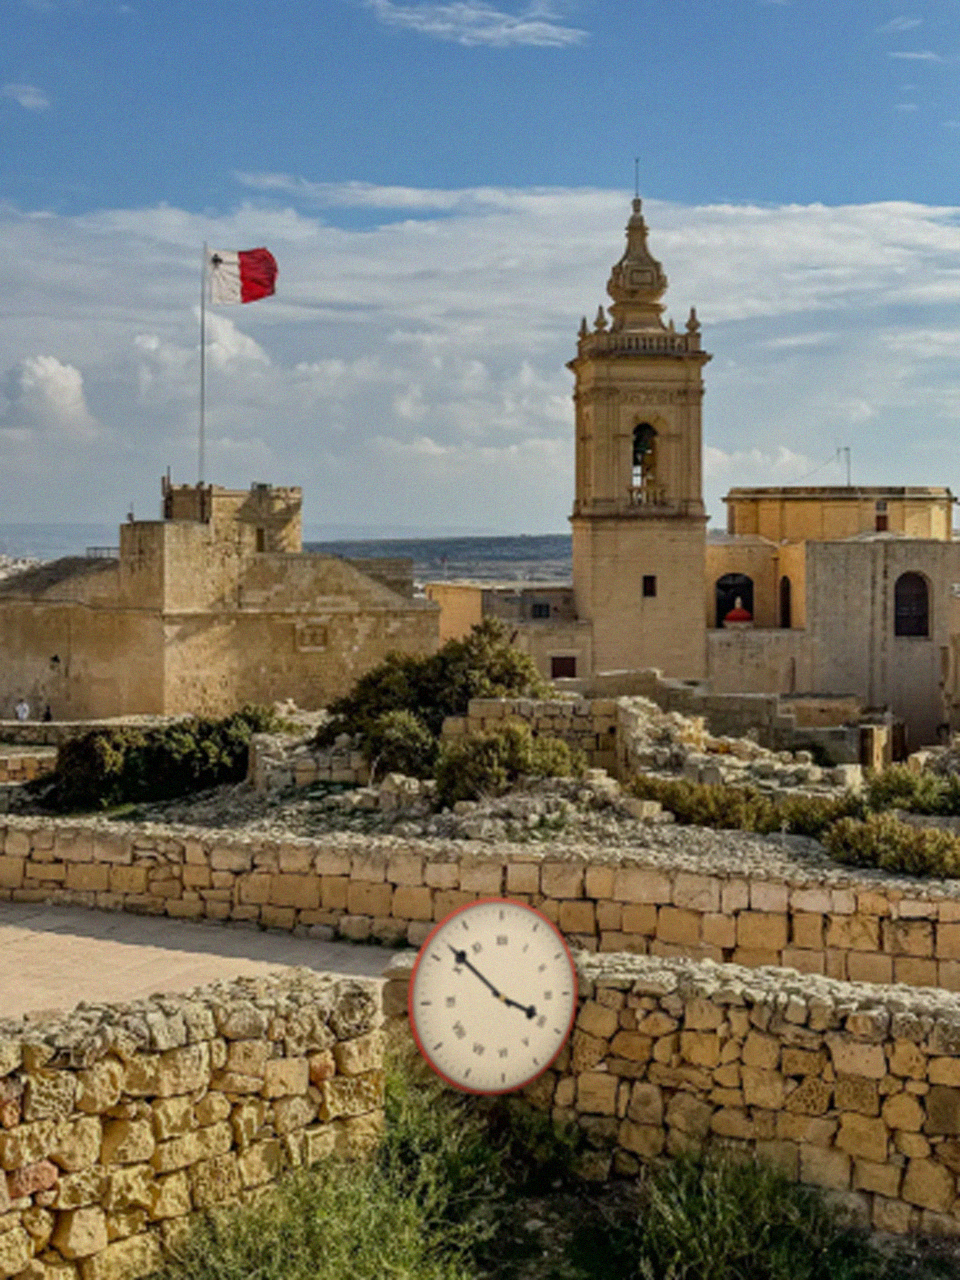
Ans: 3:52
